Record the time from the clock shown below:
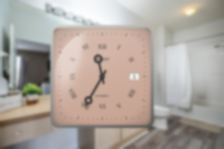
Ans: 11:35
